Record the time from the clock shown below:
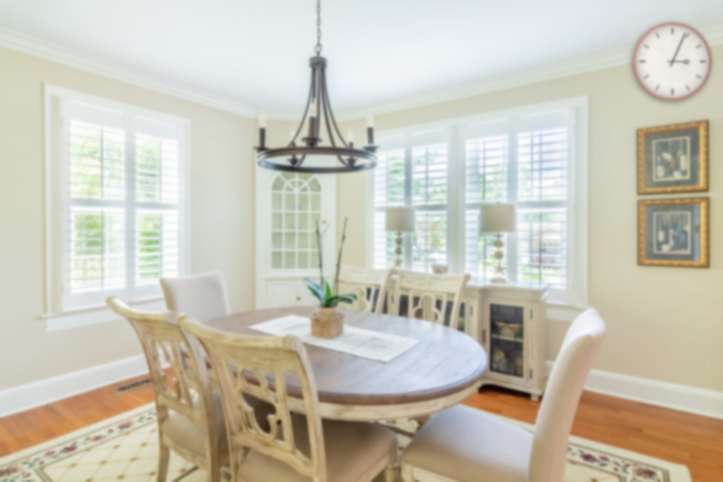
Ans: 3:04
